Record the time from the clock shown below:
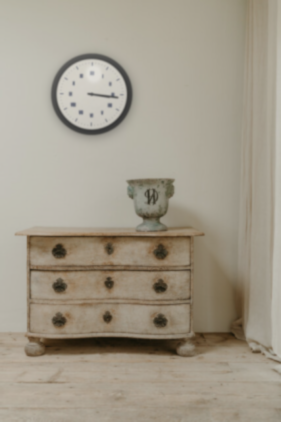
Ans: 3:16
